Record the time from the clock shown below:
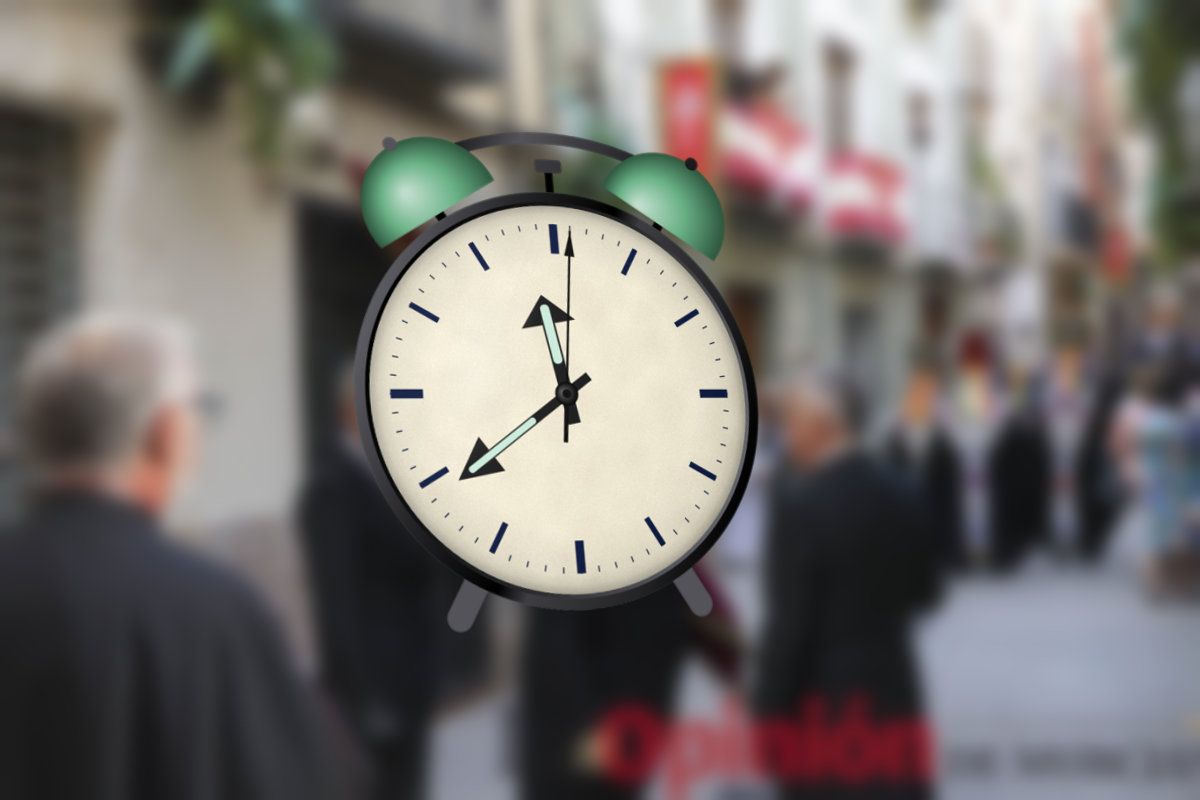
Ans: 11:39:01
